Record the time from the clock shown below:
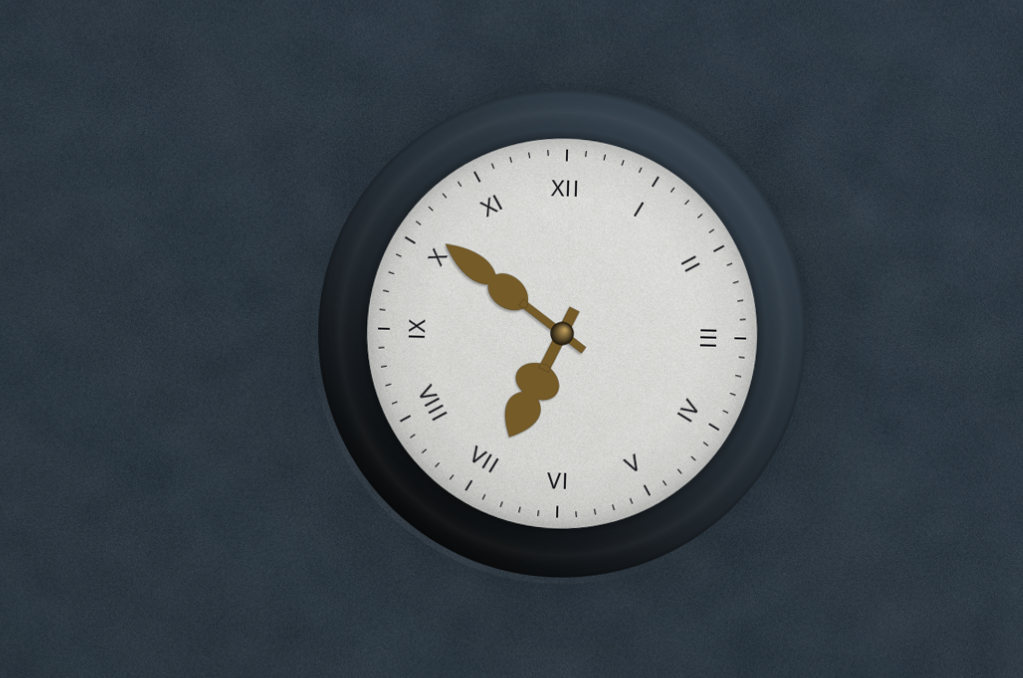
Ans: 6:51
